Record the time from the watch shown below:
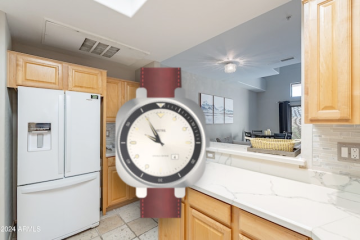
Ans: 9:55
